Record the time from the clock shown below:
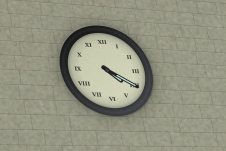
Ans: 4:20
